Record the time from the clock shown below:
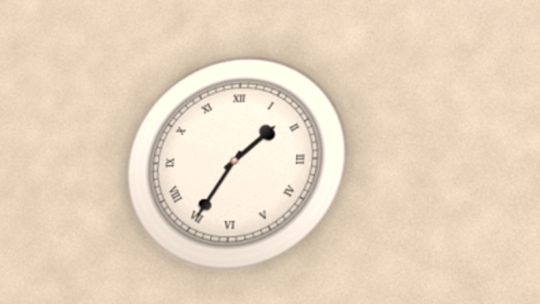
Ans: 1:35
